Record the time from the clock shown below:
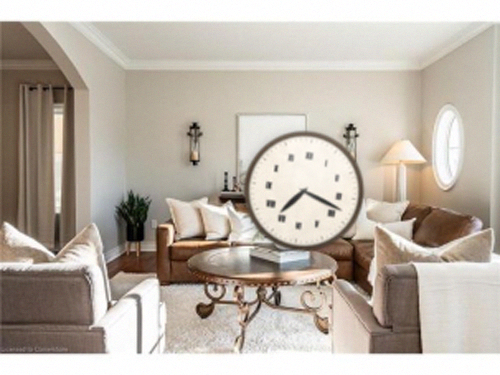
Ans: 7:18
